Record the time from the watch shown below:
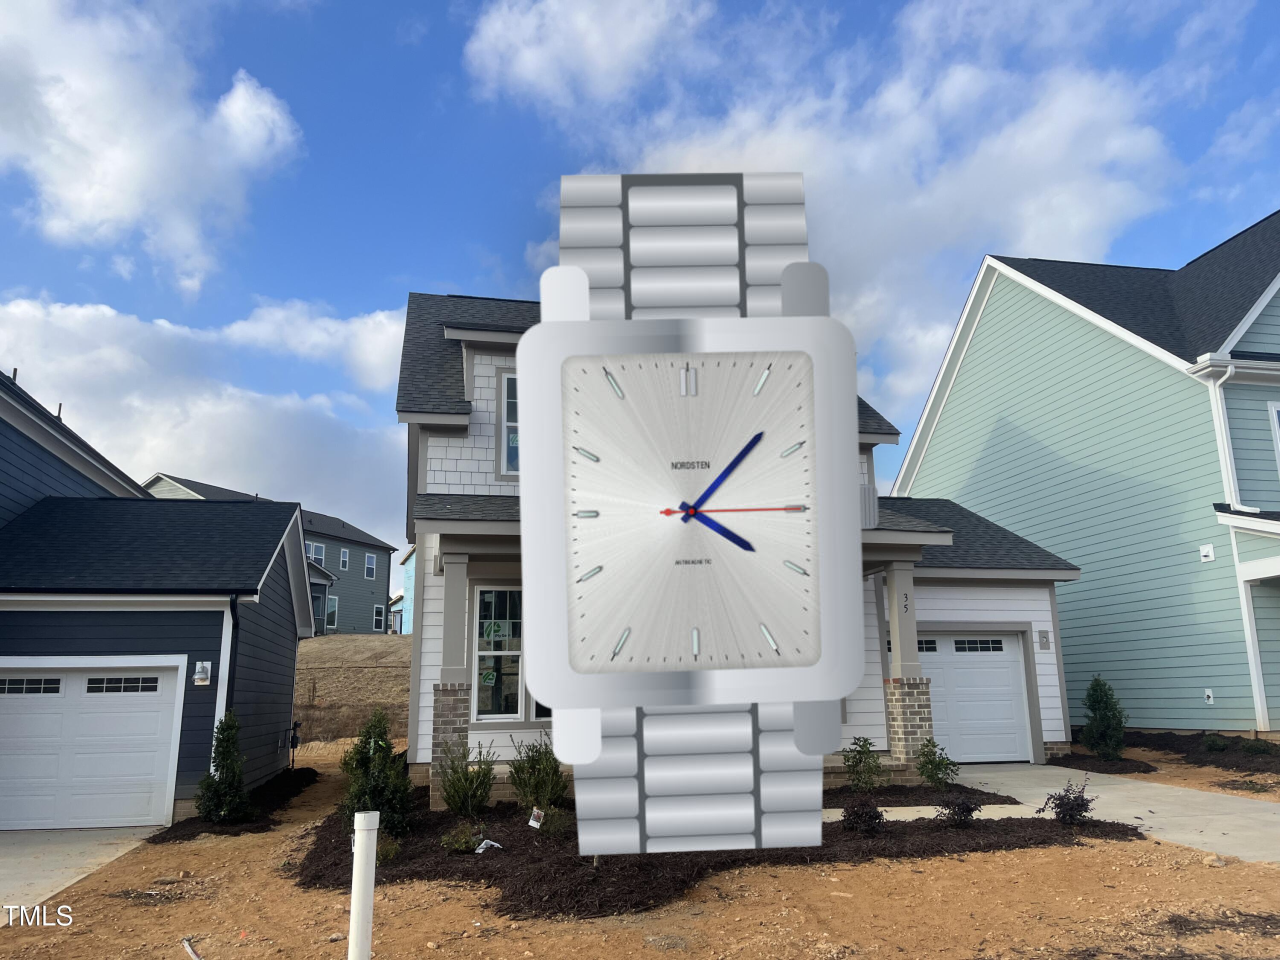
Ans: 4:07:15
